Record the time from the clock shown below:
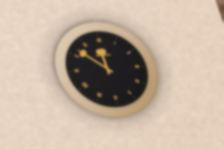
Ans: 11:52
